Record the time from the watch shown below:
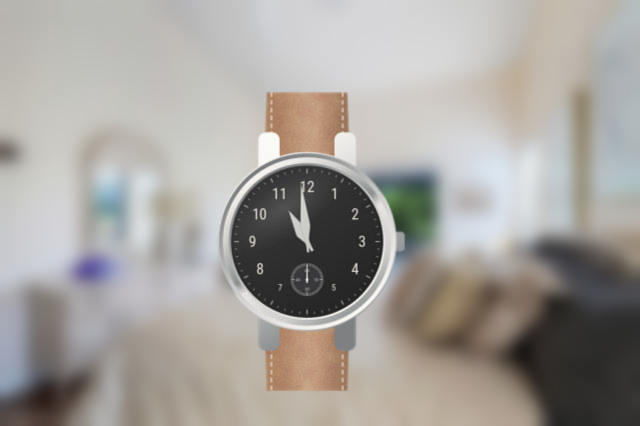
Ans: 10:59
